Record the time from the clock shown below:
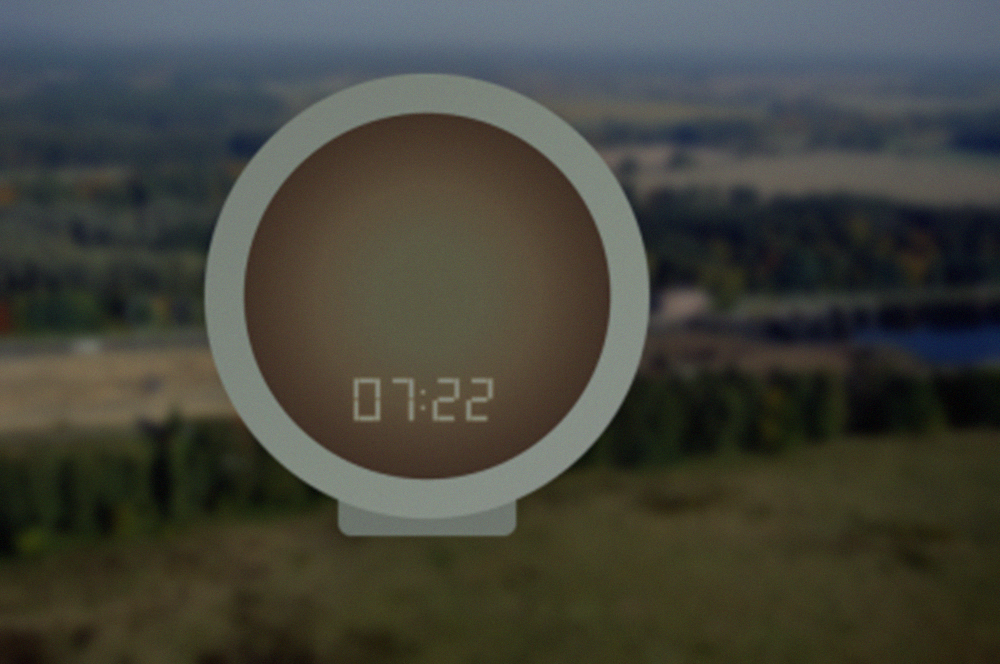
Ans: 7:22
